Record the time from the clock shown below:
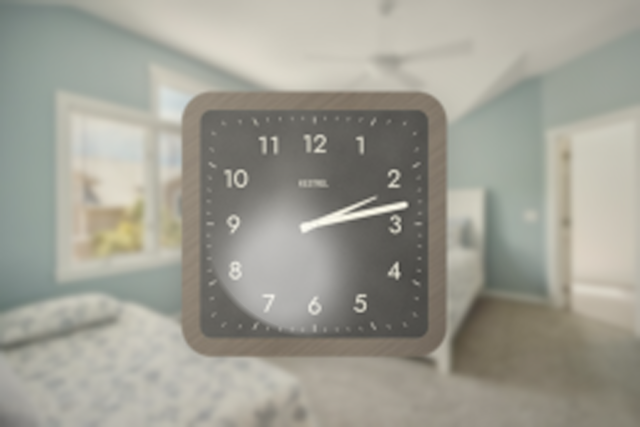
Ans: 2:13
